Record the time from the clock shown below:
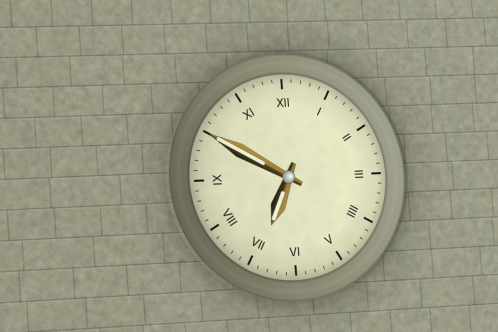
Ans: 6:50
